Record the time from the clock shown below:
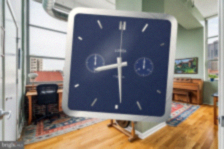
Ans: 8:29
